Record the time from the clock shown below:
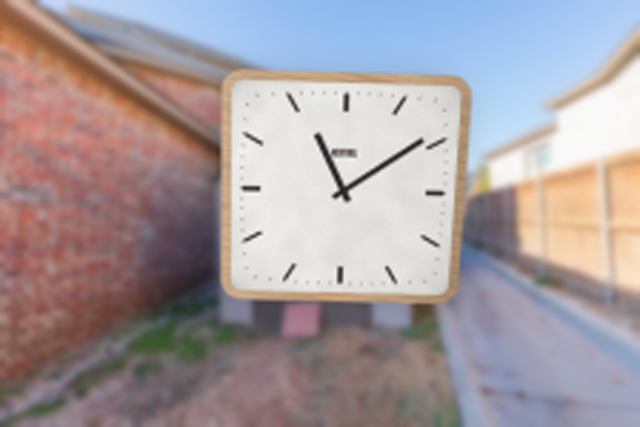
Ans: 11:09
